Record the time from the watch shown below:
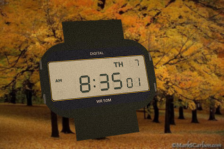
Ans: 8:35:01
